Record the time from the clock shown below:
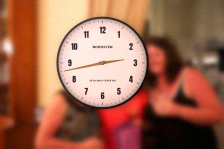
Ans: 2:43
